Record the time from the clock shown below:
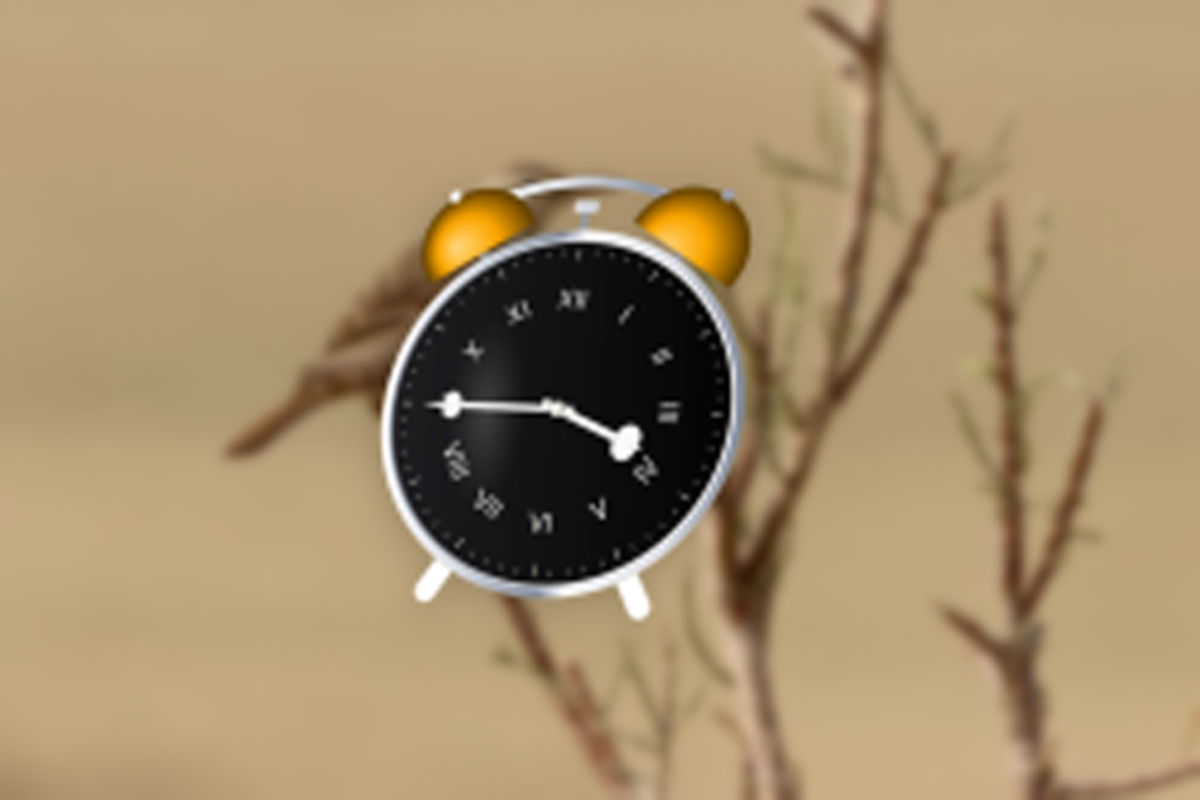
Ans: 3:45
